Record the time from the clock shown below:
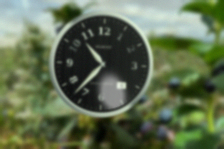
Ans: 10:37
